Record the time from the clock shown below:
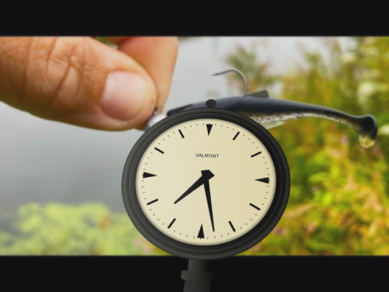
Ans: 7:28
